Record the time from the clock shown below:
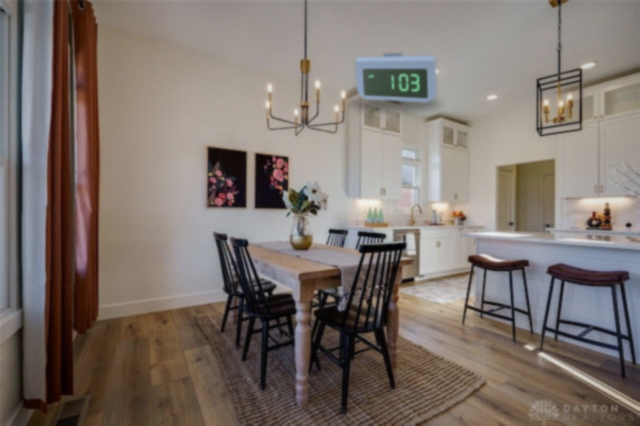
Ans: 1:03
